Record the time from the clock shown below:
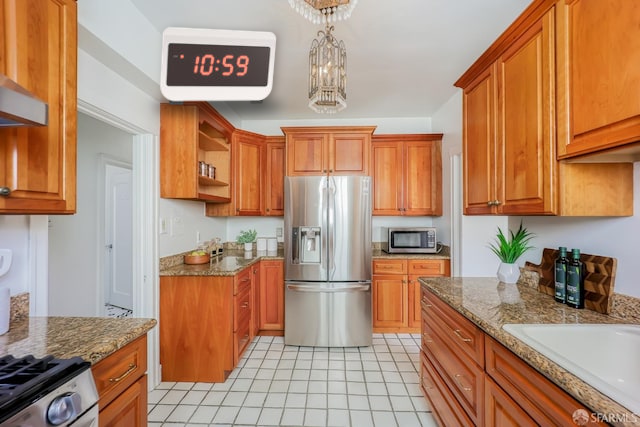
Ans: 10:59
